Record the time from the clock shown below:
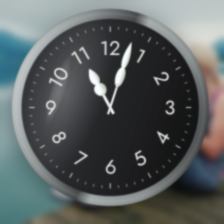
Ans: 11:03
